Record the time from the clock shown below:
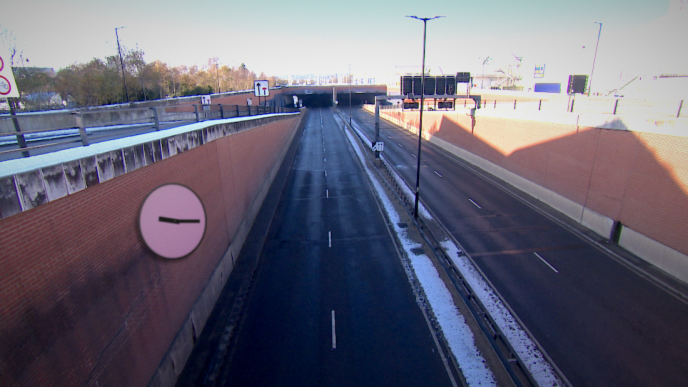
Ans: 9:15
